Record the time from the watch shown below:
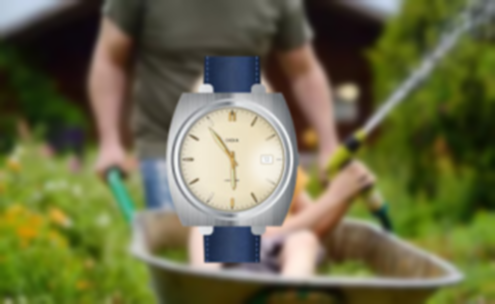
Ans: 5:54
